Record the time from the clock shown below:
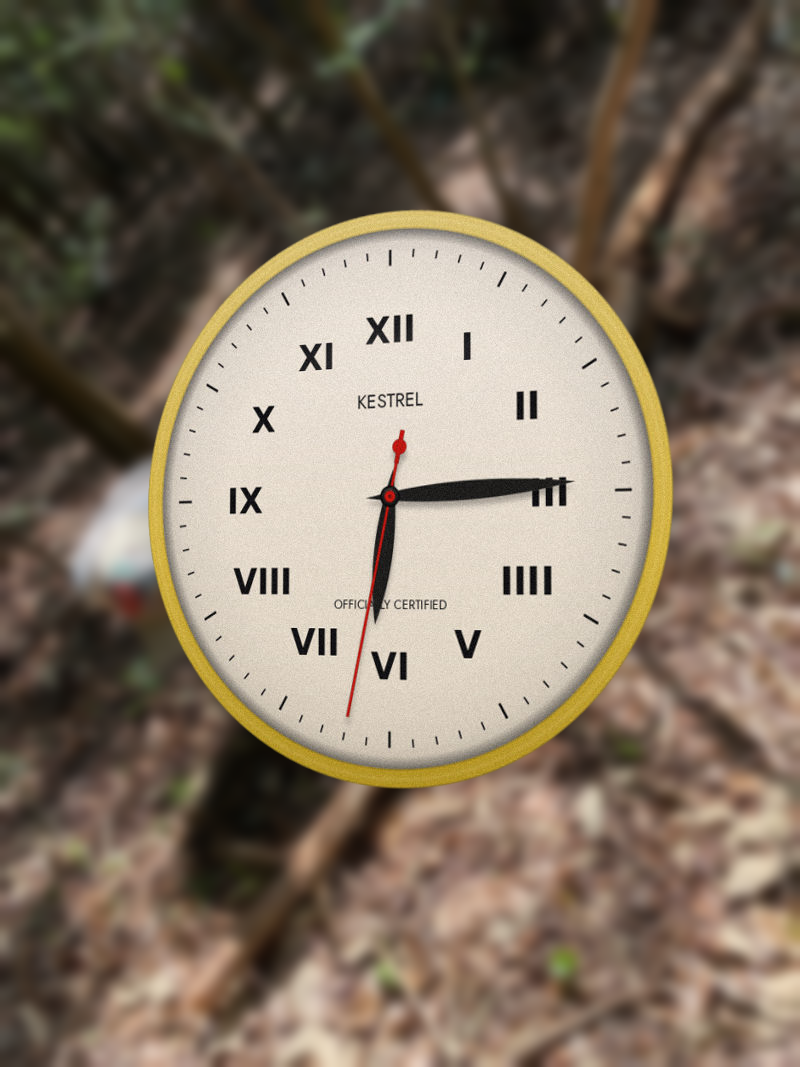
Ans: 6:14:32
